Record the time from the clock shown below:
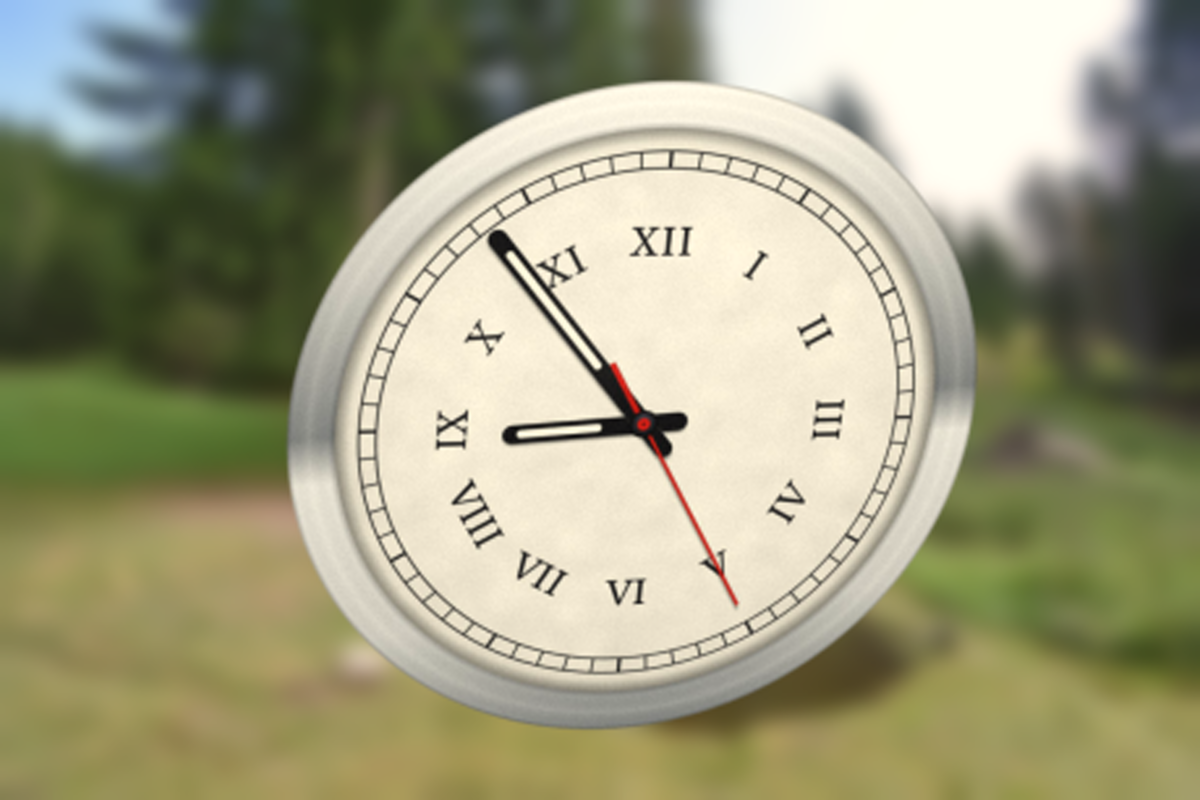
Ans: 8:53:25
